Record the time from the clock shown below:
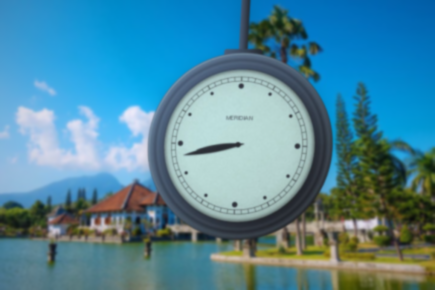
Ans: 8:43
